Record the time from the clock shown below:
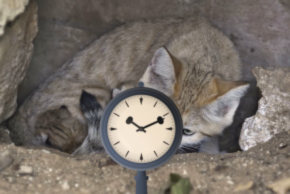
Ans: 10:11
